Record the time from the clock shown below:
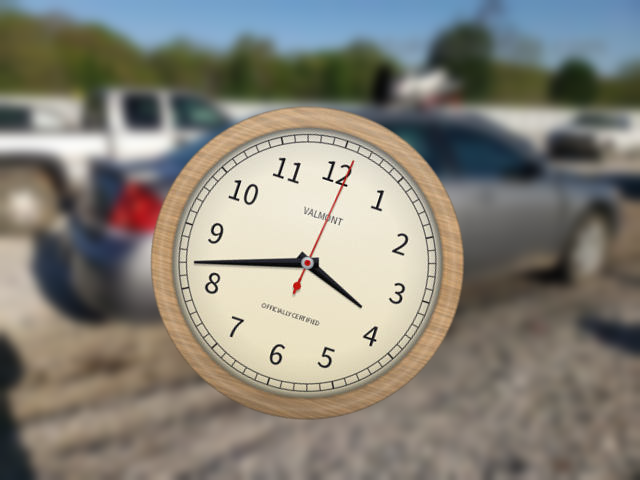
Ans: 3:42:01
